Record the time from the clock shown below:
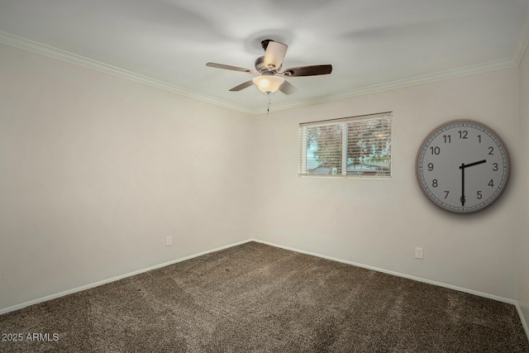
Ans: 2:30
